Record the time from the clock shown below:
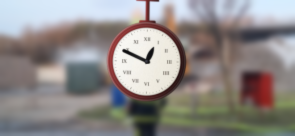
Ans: 12:49
